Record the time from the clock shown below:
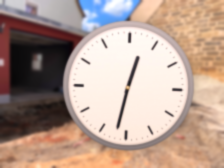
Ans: 12:32
